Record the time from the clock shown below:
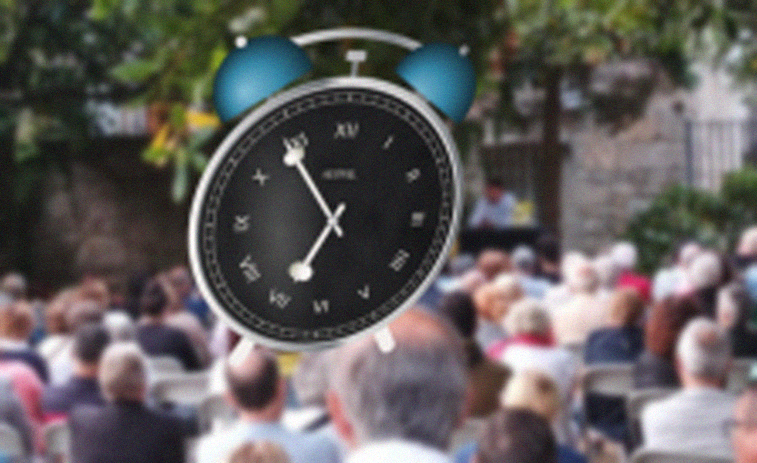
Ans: 6:54
